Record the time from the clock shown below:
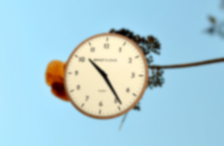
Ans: 10:24
